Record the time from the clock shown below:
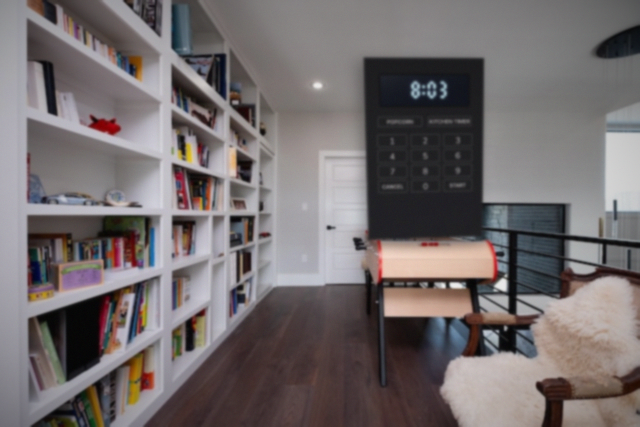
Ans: 8:03
